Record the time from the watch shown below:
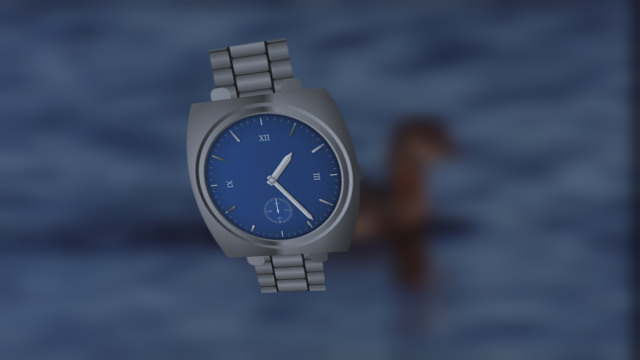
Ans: 1:24
